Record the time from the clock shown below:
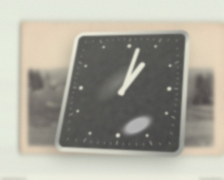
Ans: 1:02
